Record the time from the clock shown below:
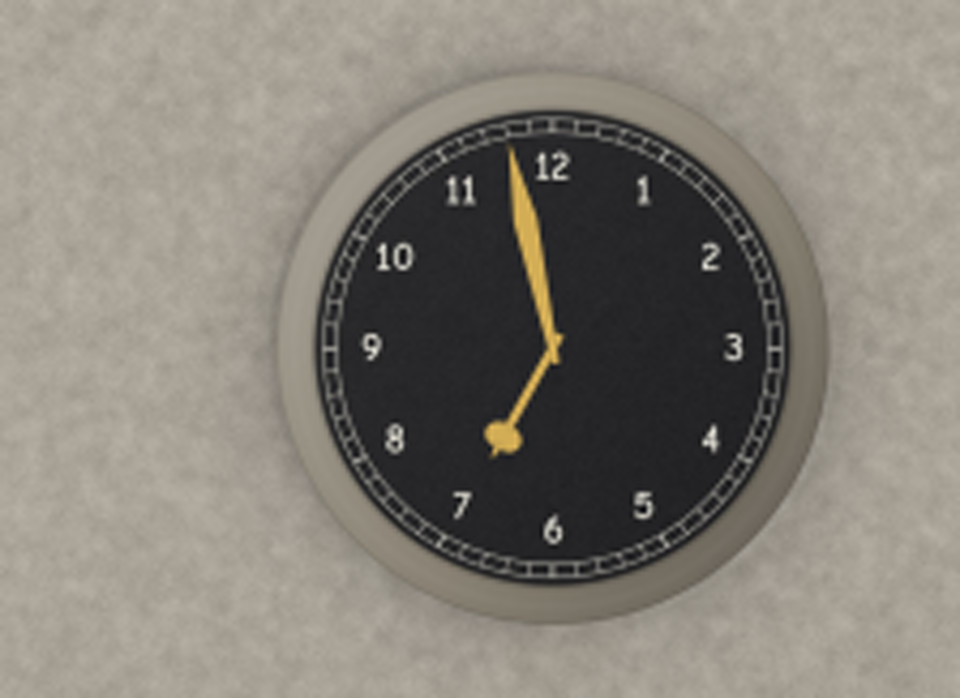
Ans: 6:58
